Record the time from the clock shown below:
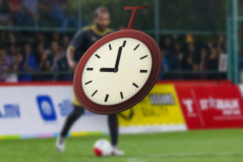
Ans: 8:59
